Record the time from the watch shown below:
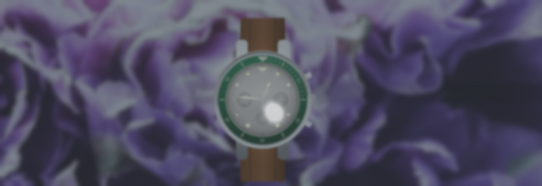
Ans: 12:46
